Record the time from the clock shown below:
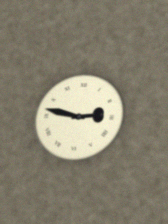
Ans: 2:47
